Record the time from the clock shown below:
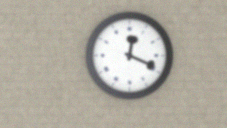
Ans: 12:19
